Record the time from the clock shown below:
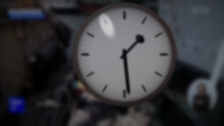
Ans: 1:29
